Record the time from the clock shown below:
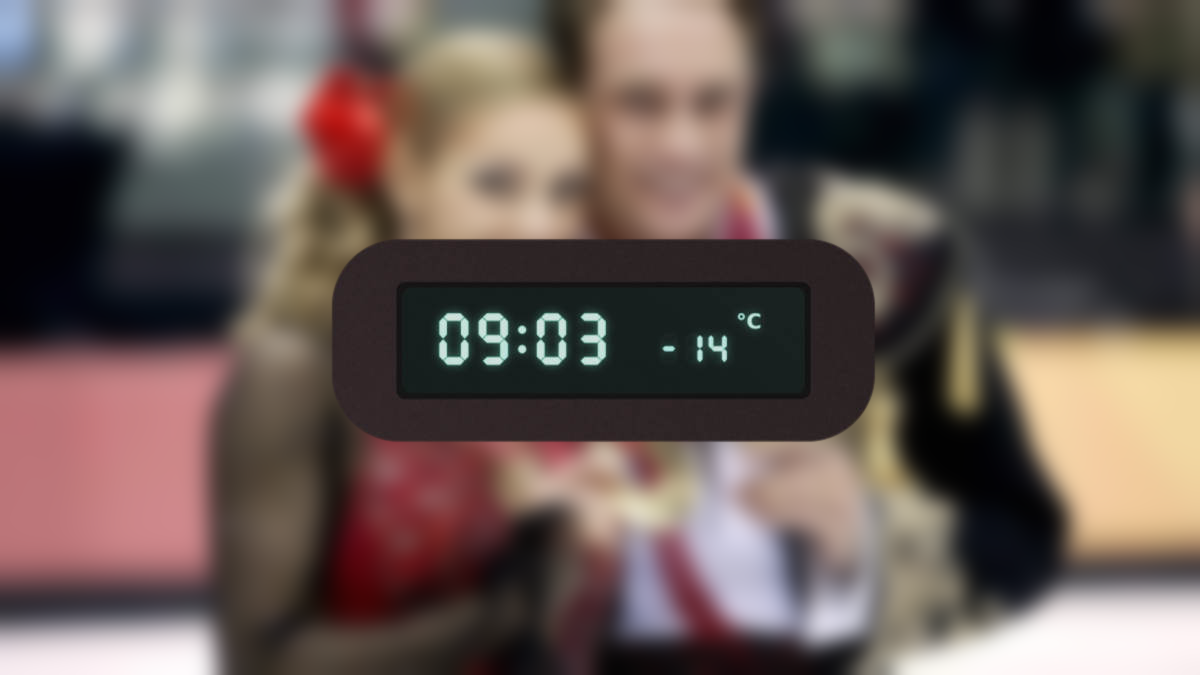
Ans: 9:03
